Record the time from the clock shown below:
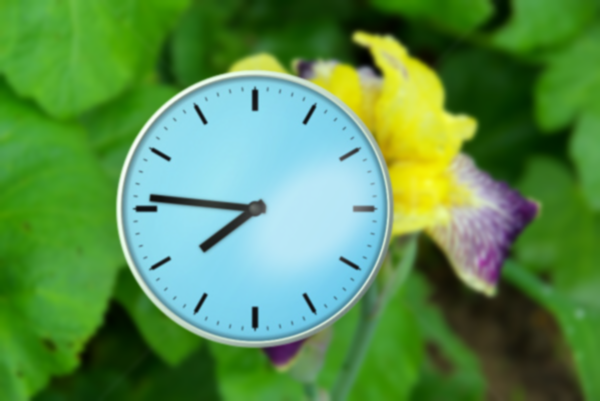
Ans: 7:46
